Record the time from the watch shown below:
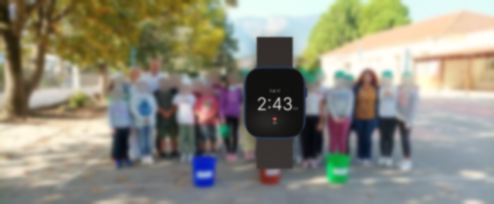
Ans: 2:43
